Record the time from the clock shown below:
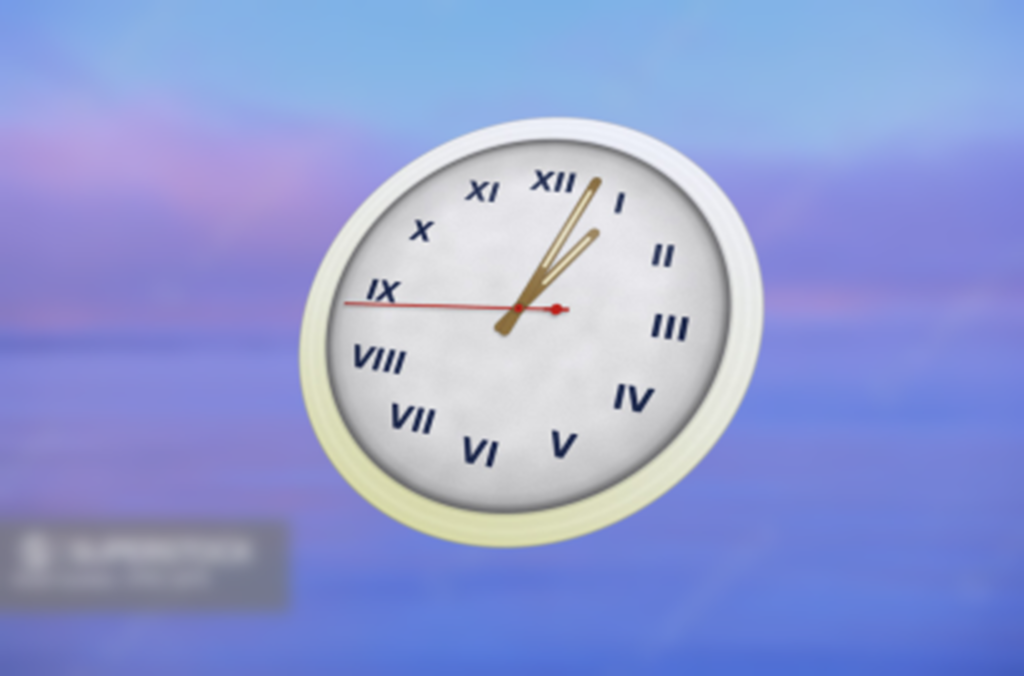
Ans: 1:02:44
